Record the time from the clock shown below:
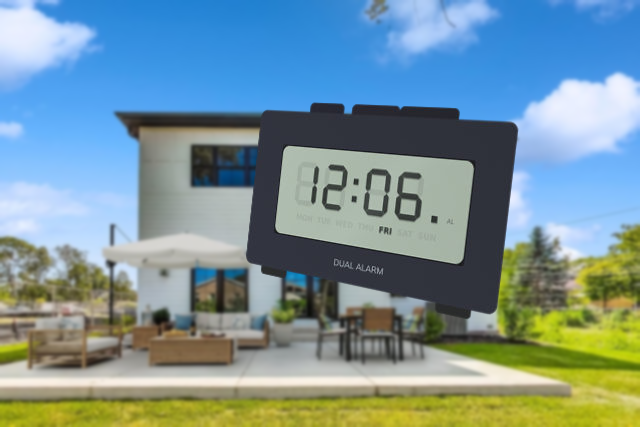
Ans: 12:06
